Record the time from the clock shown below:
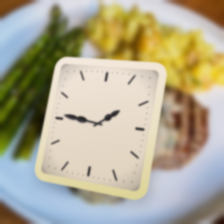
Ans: 1:46
